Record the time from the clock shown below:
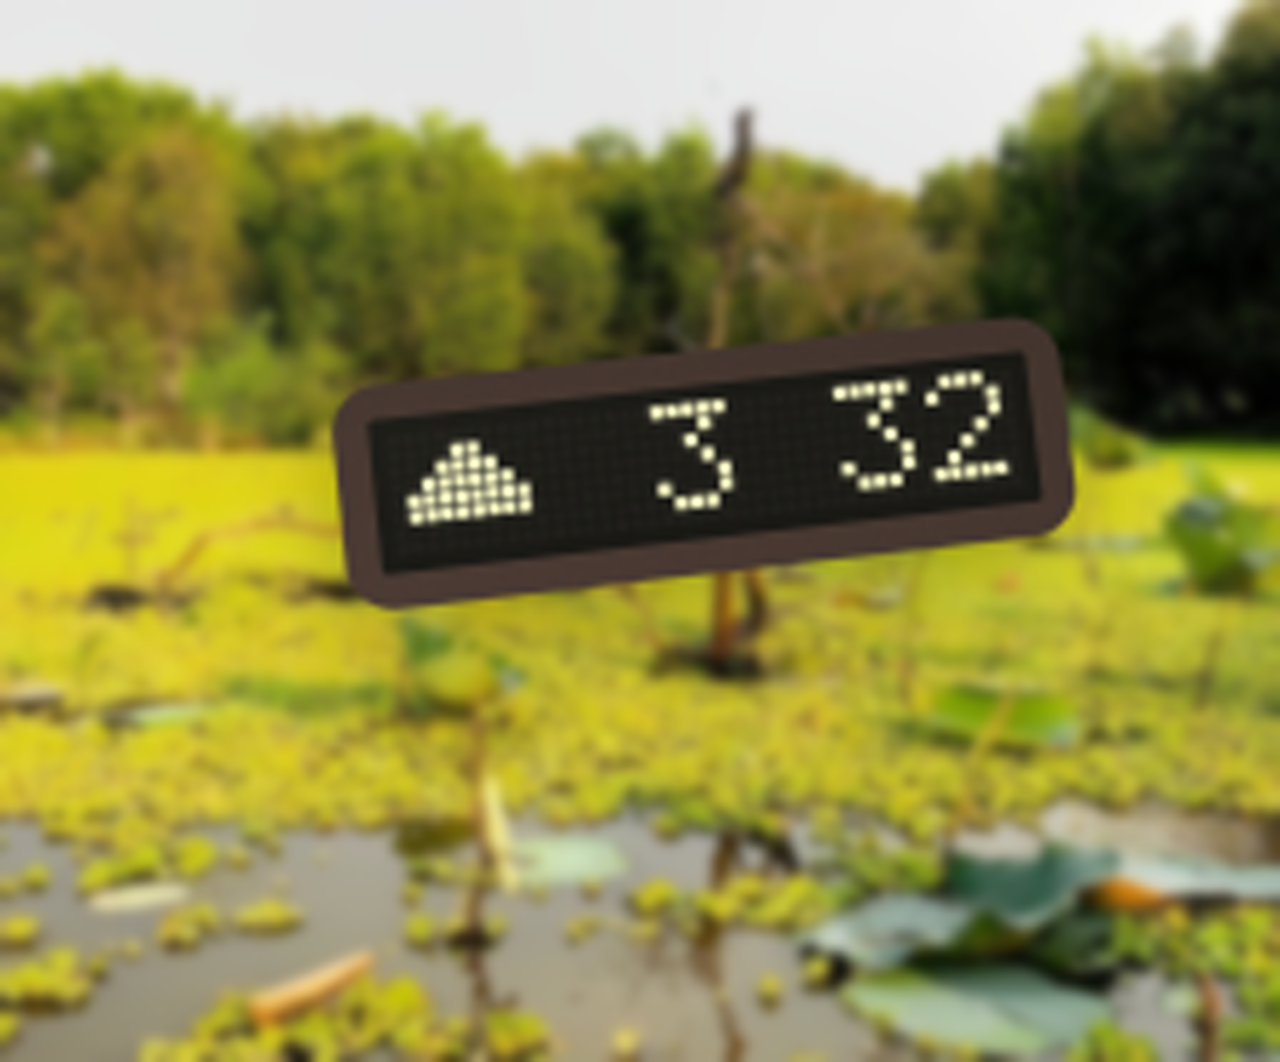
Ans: 3:32
